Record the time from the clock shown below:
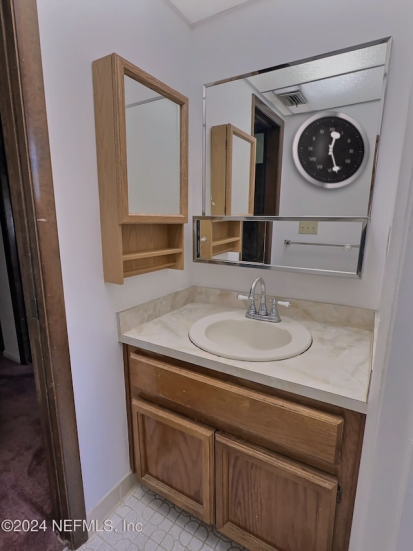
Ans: 12:27
